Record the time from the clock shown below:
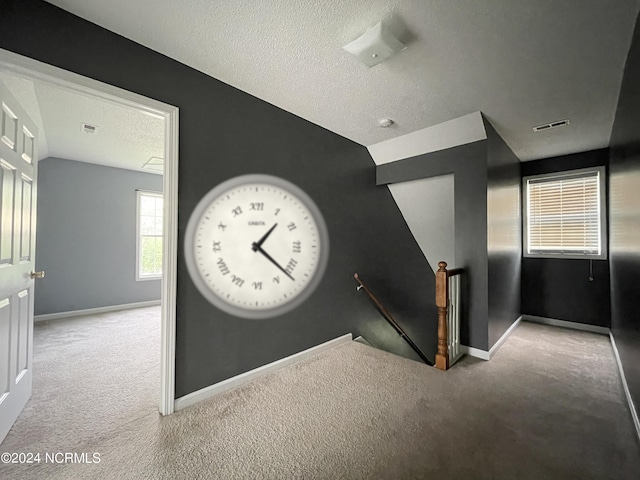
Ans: 1:22
